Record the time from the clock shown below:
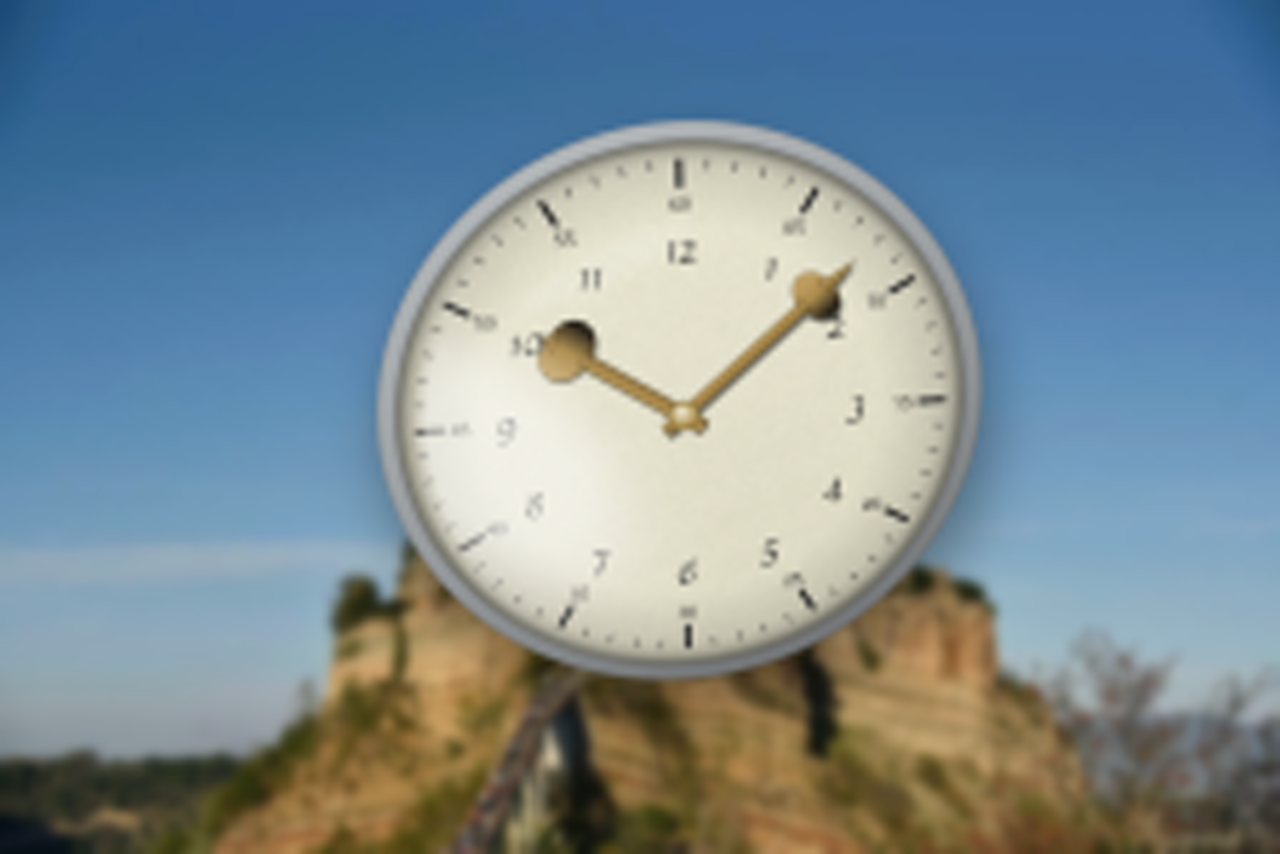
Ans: 10:08
